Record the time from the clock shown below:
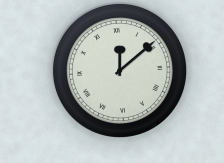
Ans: 12:09
